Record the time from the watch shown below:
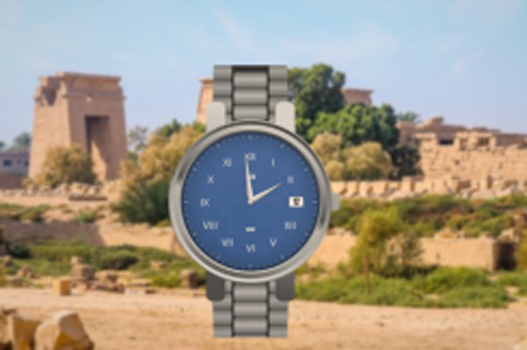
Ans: 1:59
